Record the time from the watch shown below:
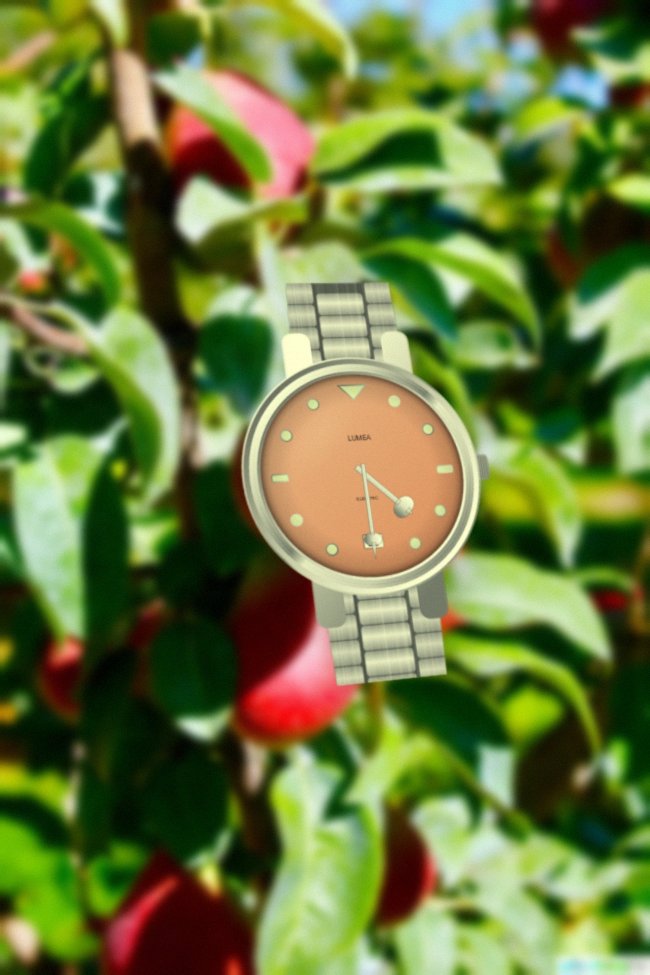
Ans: 4:30
